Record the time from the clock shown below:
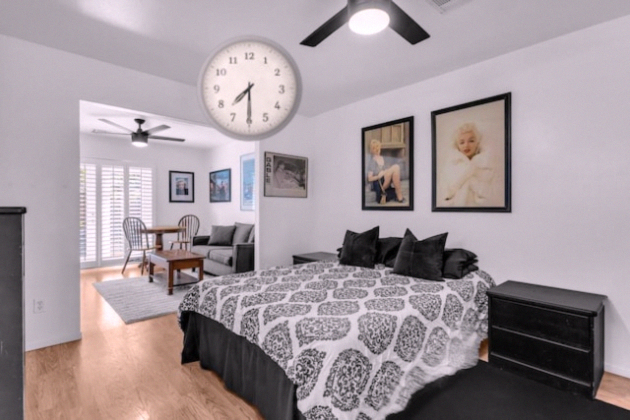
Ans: 7:30
